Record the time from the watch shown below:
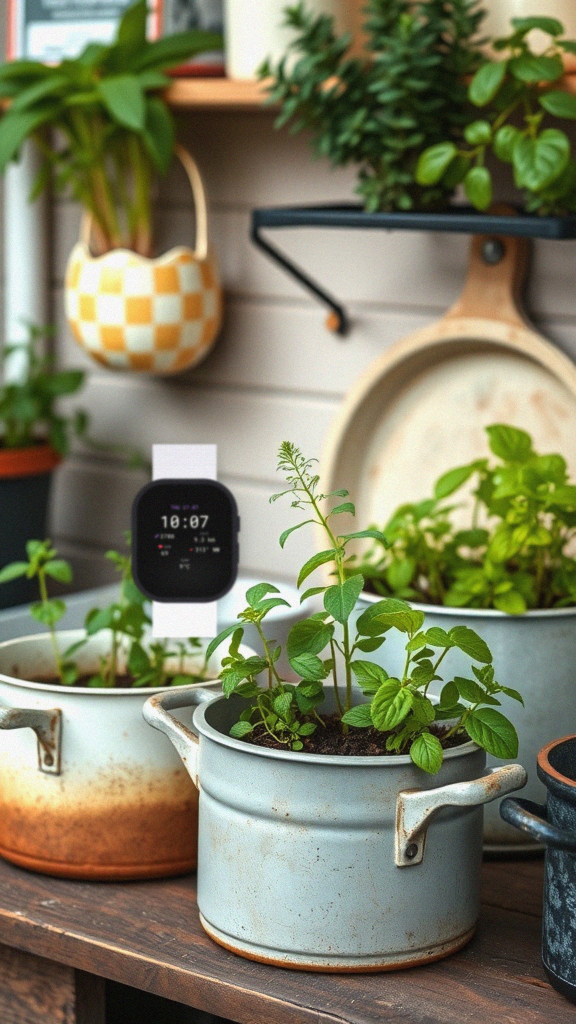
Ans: 10:07
